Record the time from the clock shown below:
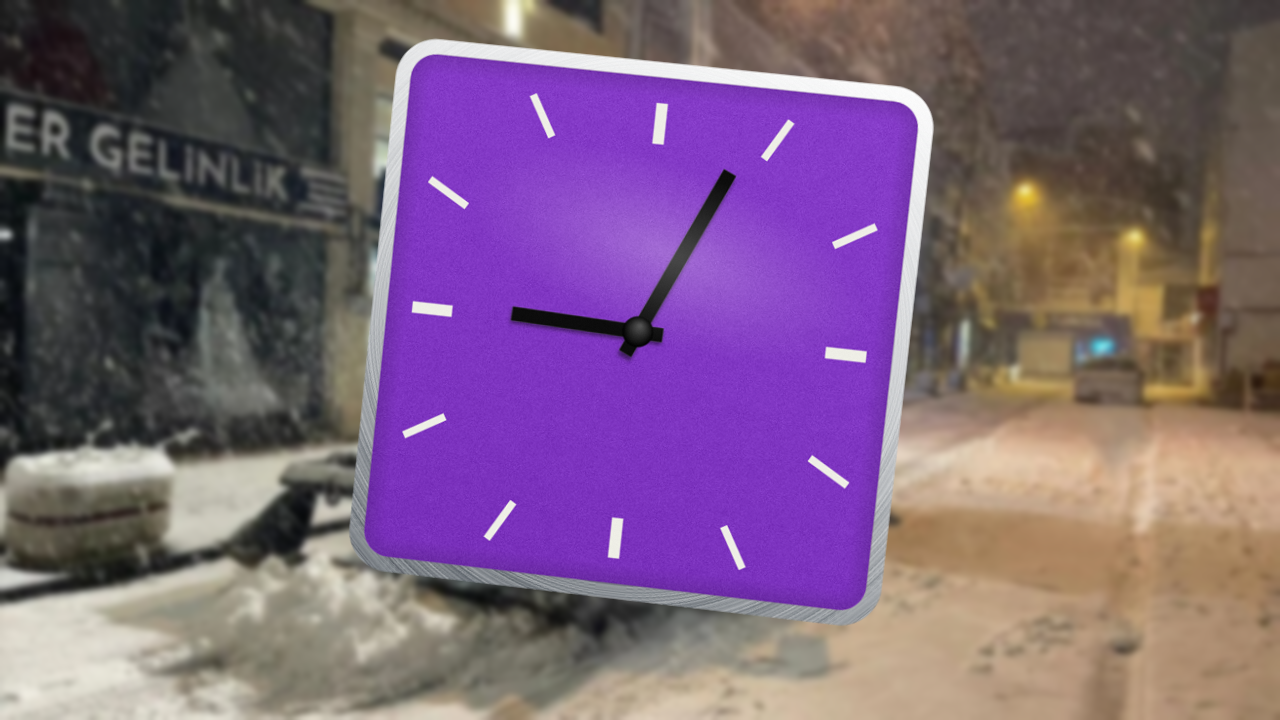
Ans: 9:04
